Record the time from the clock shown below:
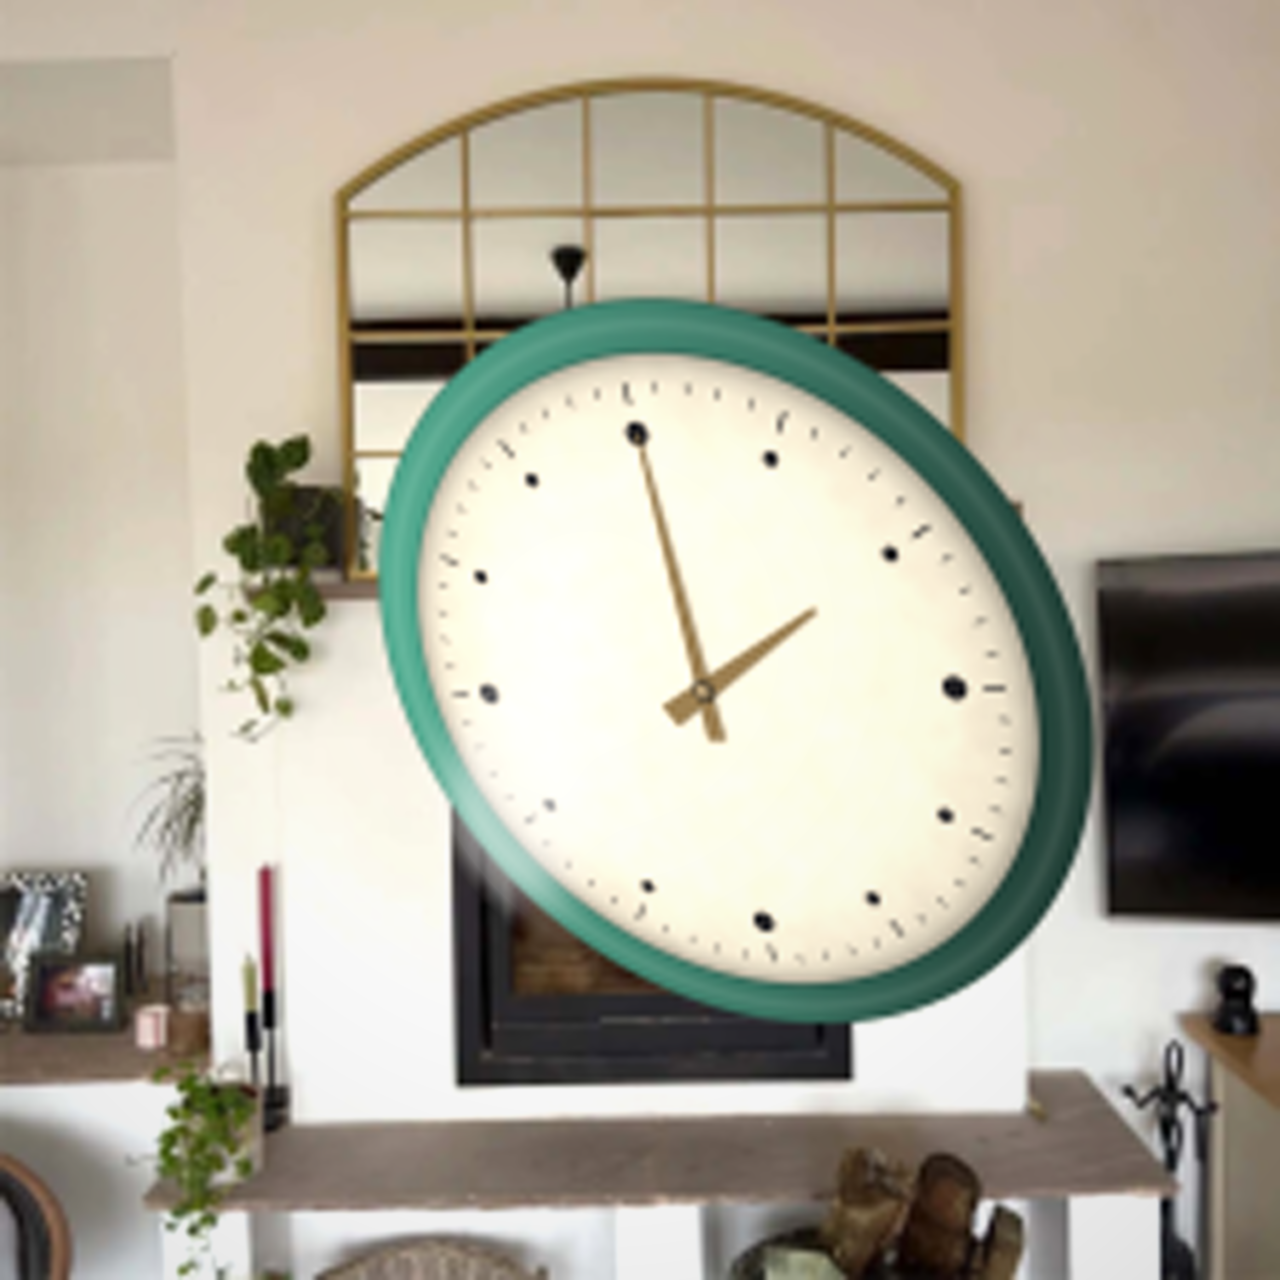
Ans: 2:00
